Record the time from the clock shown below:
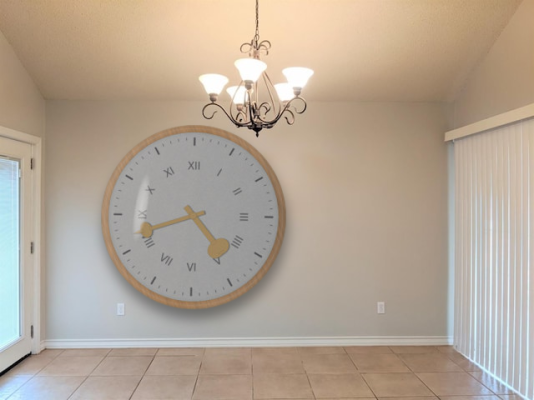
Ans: 4:42
